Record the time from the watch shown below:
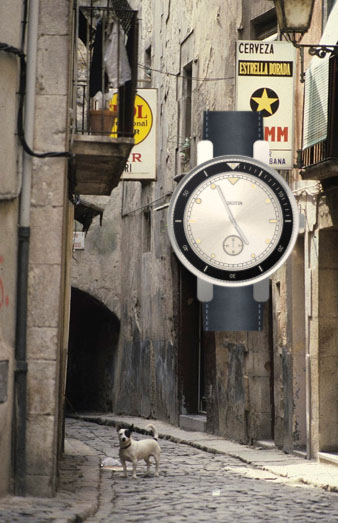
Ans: 4:56
